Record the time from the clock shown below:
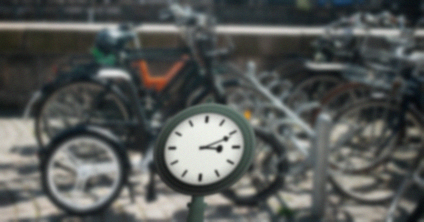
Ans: 3:11
